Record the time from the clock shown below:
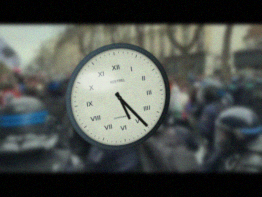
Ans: 5:24
